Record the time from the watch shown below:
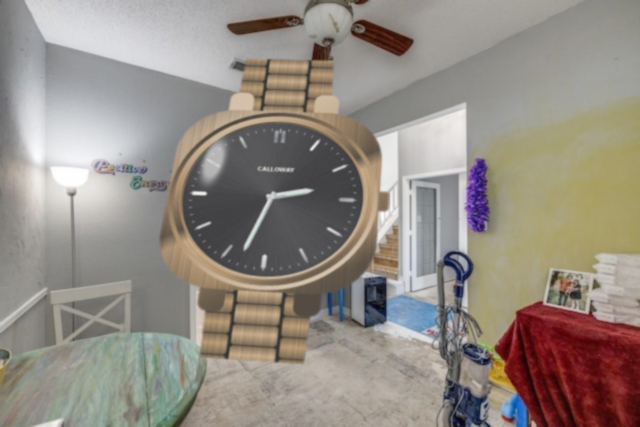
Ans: 2:33
